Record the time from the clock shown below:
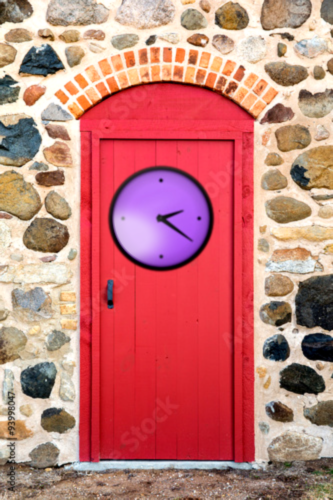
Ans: 2:21
